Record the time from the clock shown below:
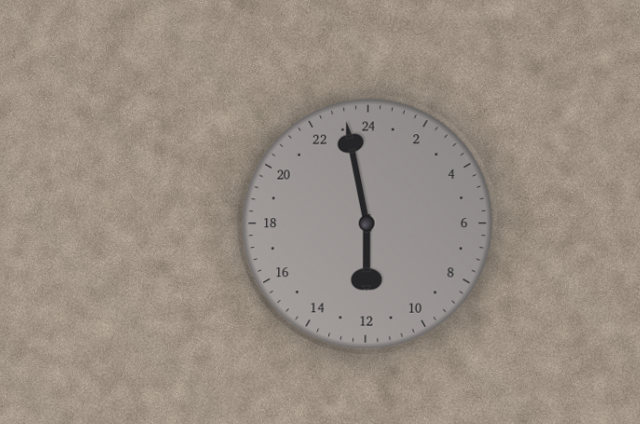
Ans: 11:58
